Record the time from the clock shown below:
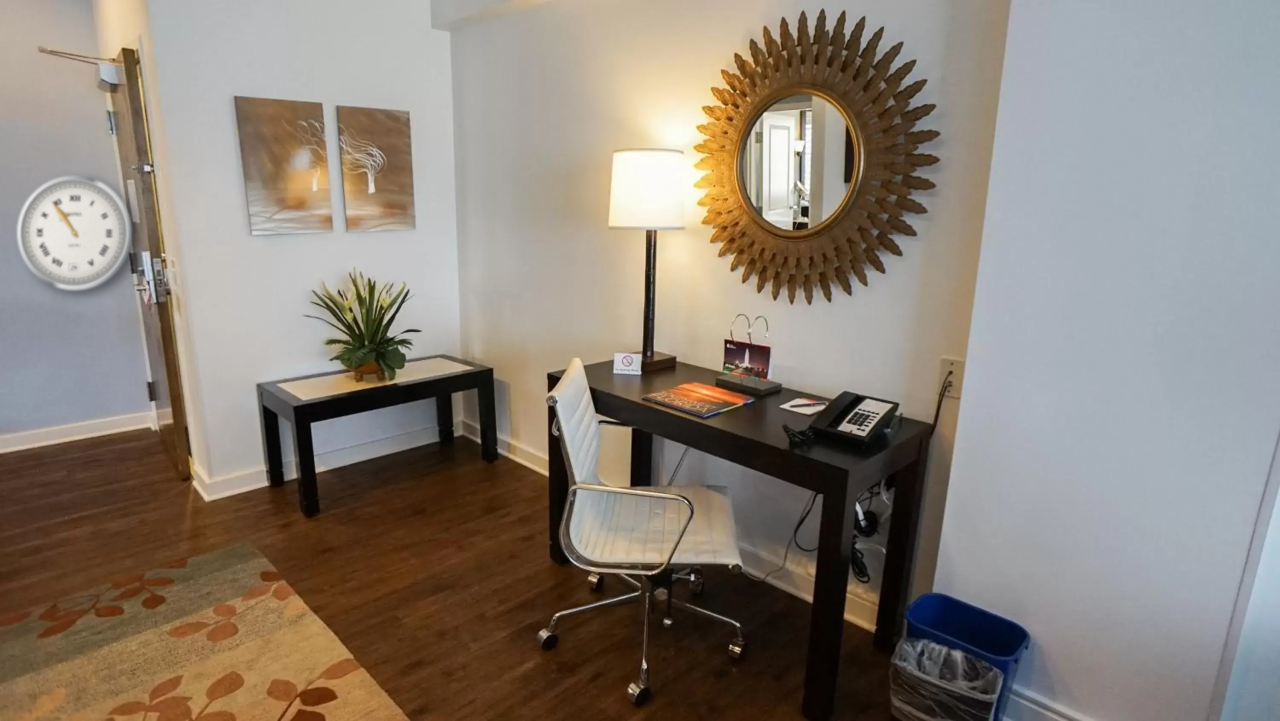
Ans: 10:54
